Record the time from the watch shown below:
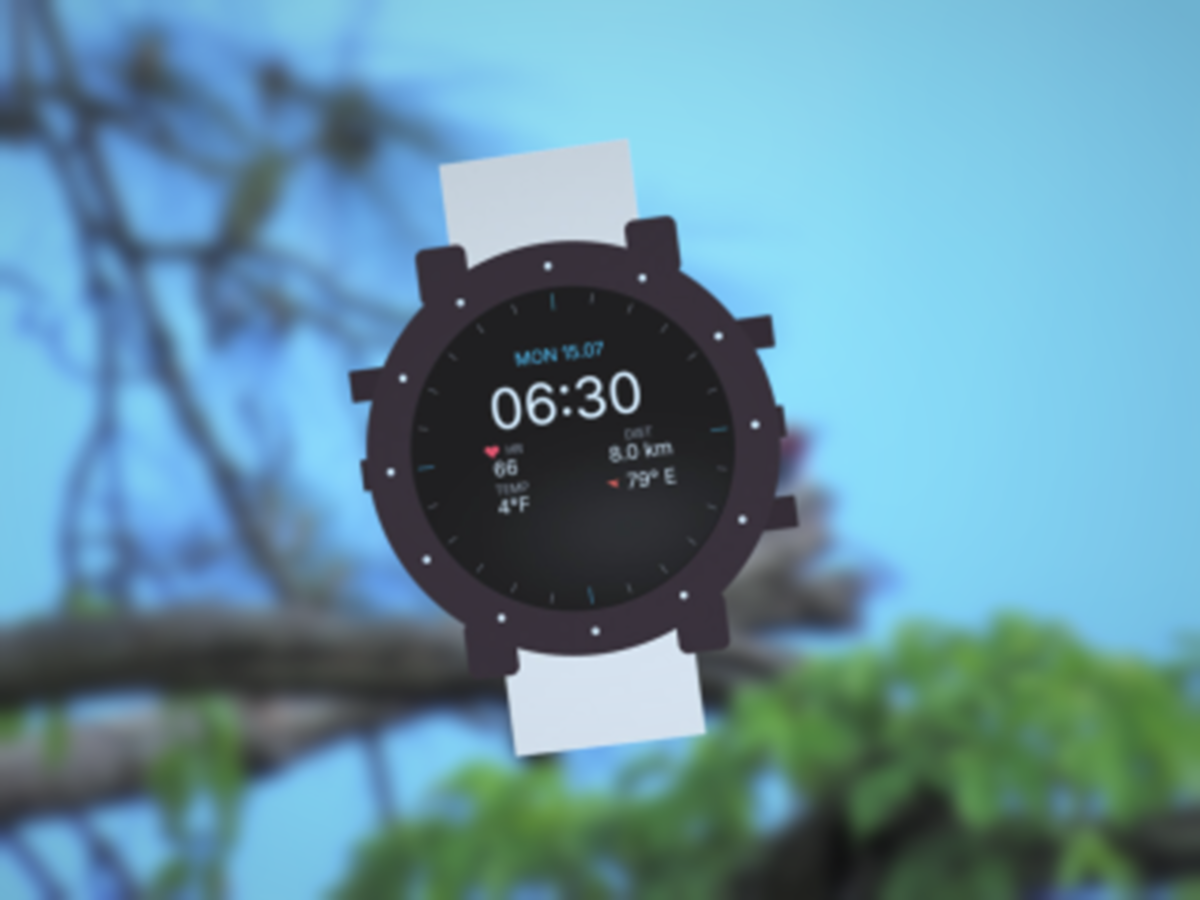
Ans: 6:30
